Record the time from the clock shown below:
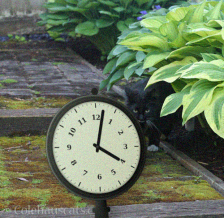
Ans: 4:02
